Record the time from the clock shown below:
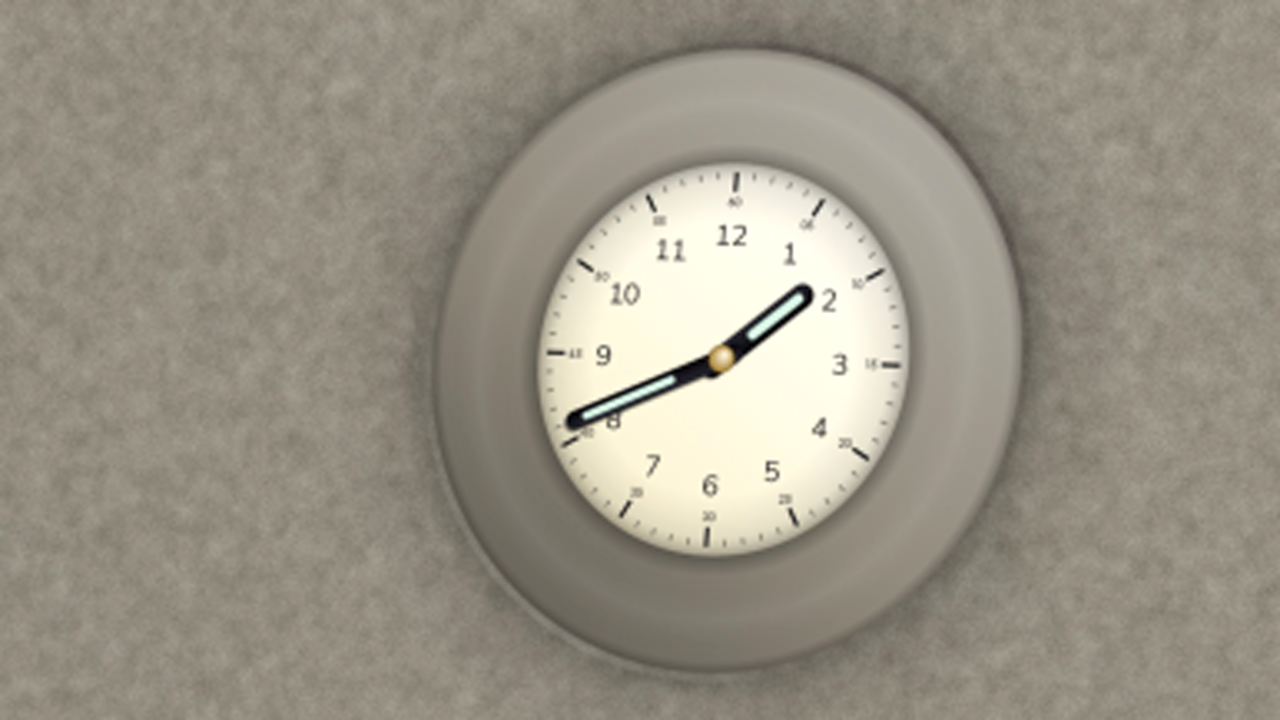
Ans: 1:41
